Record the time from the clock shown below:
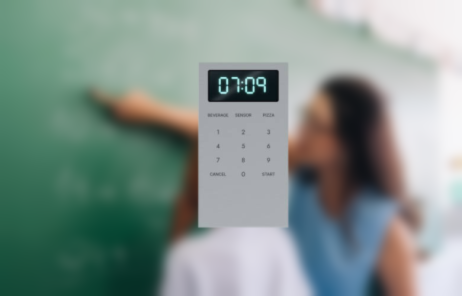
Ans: 7:09
